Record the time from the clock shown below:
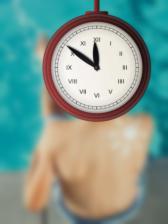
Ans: 11:51
